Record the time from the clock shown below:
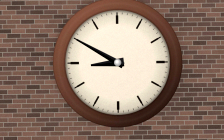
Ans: 8:50
